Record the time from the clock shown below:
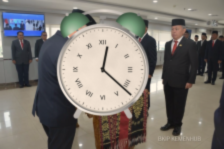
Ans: 12:22
